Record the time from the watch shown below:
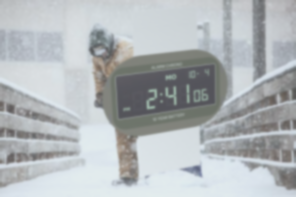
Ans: 2:41:06
